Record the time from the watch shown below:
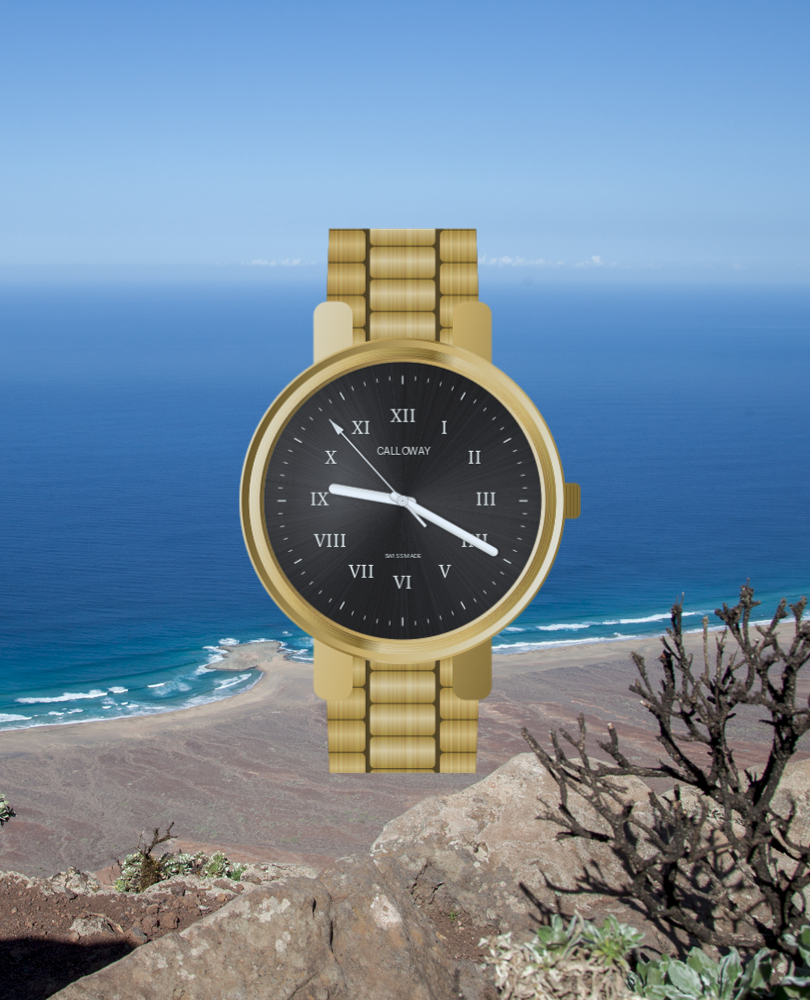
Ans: 9:19:53
